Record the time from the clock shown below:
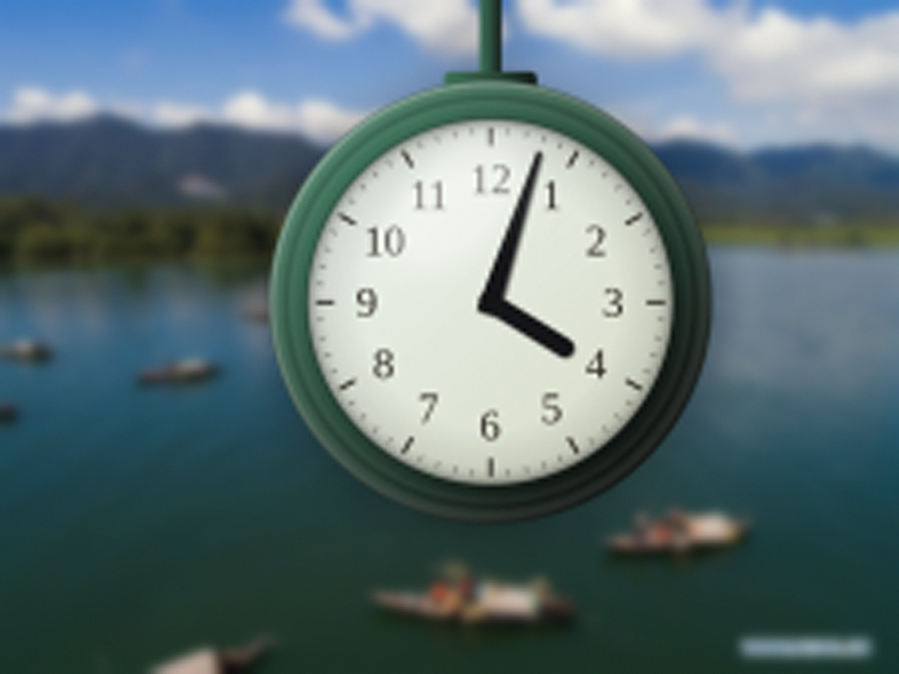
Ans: 4:03
